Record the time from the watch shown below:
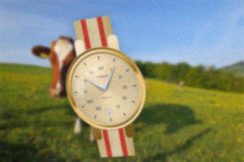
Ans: 10:06
